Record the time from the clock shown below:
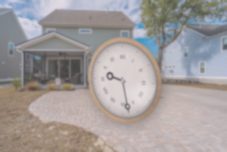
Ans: 9:28
